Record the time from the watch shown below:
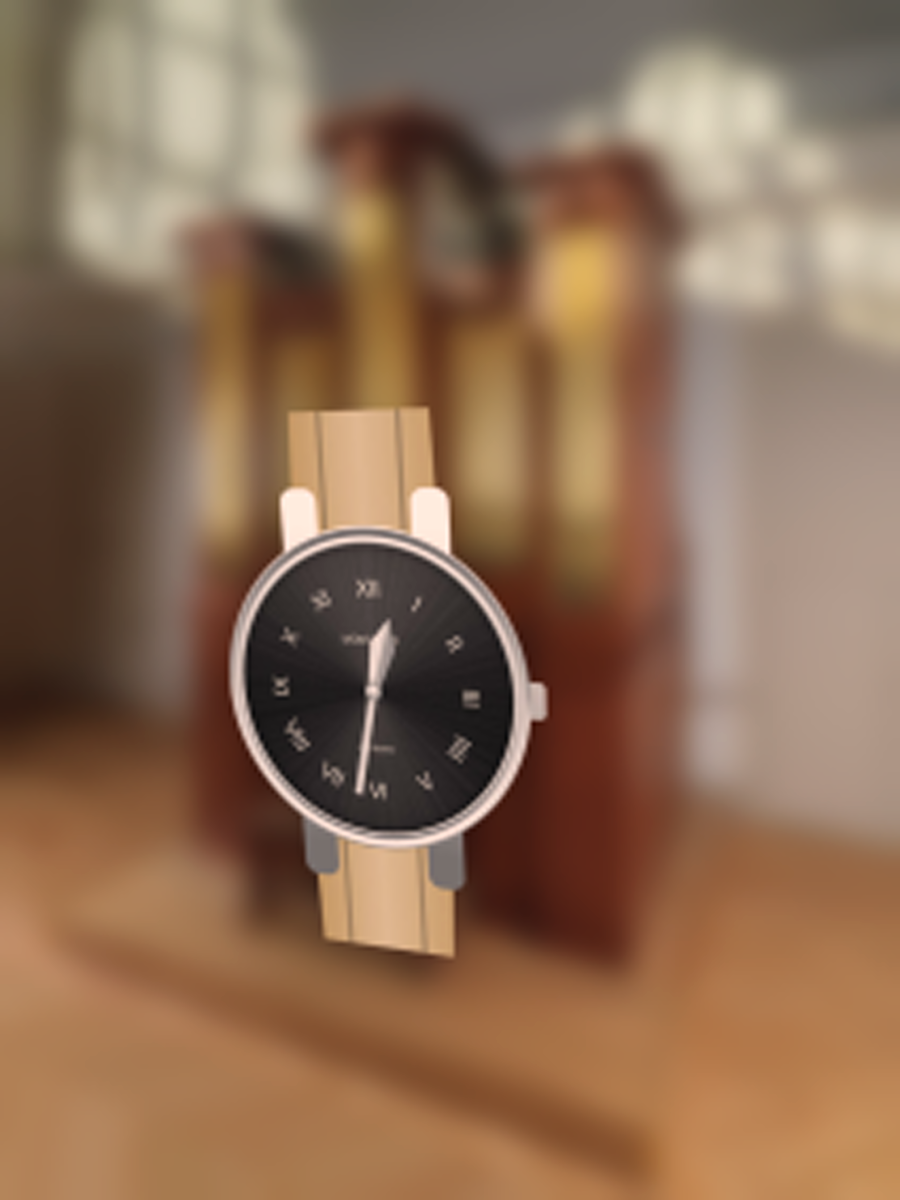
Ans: 12:32
